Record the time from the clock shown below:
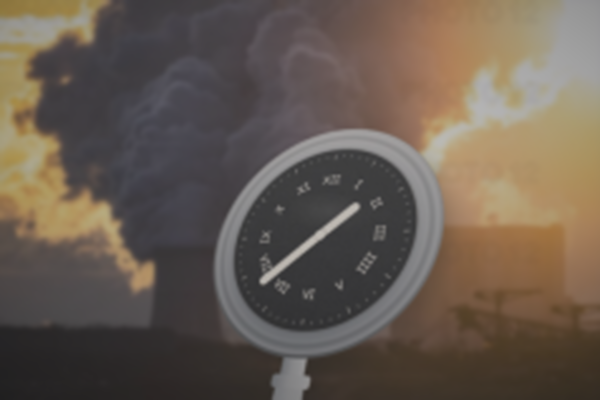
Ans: 1:38
